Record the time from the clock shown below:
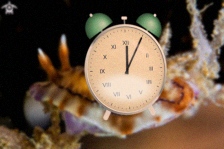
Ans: 12:05
